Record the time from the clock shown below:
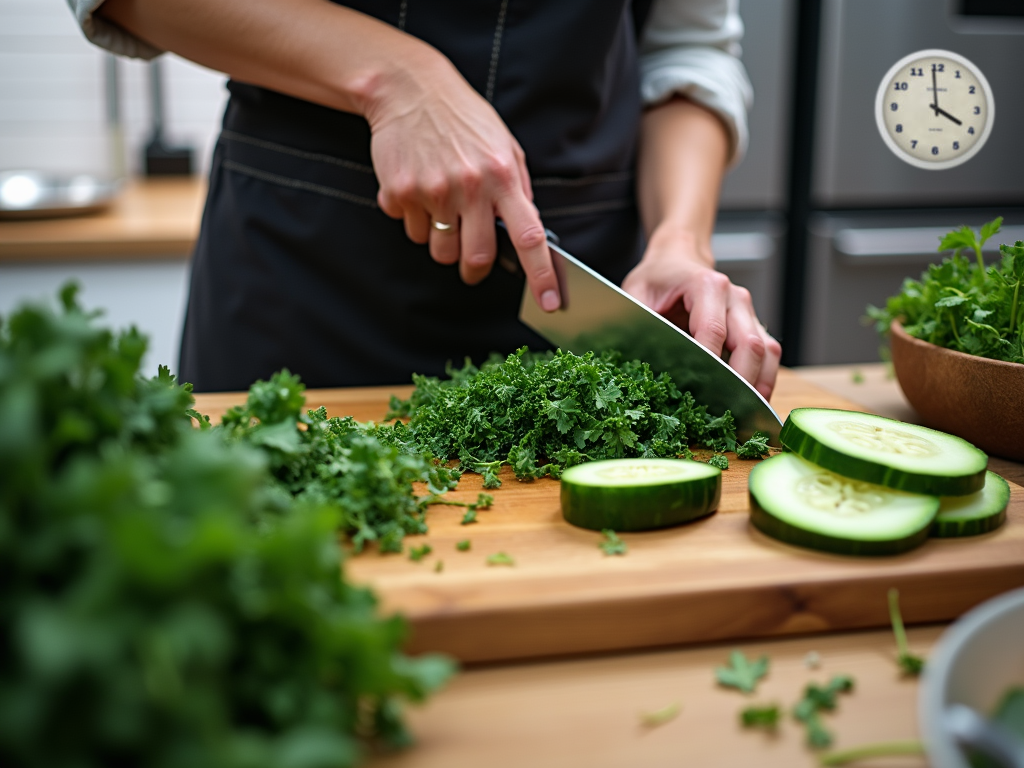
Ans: 3:59
